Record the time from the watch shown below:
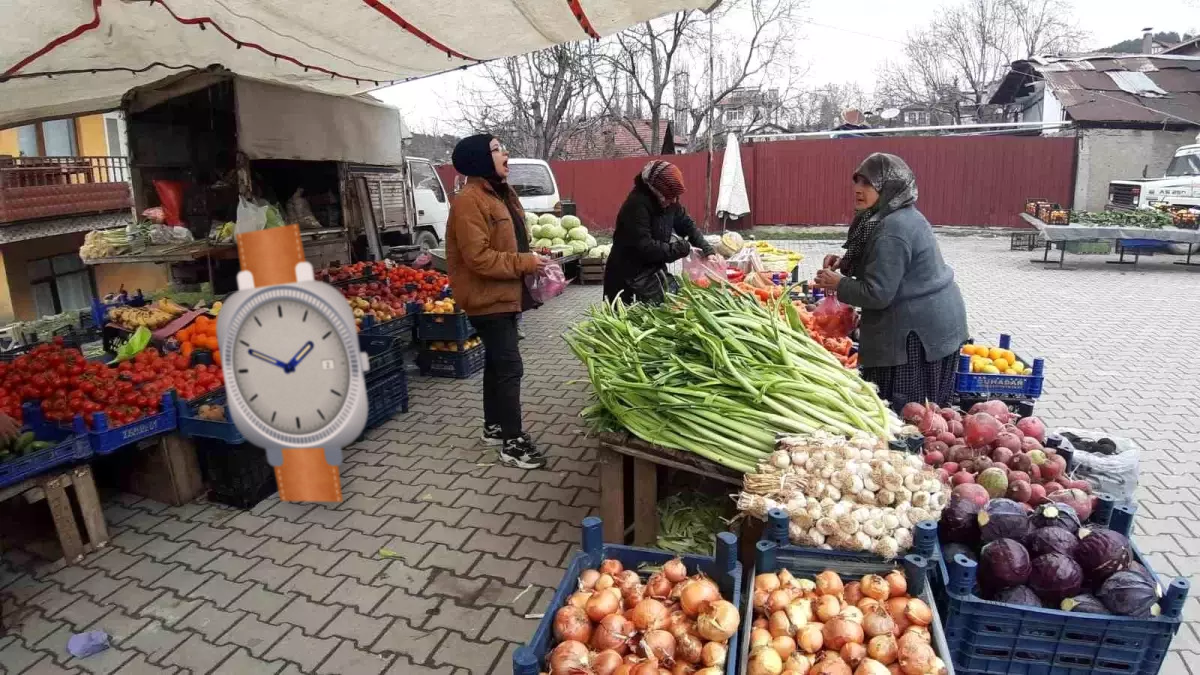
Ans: 1:49
